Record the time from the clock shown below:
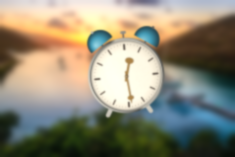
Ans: 12:29
